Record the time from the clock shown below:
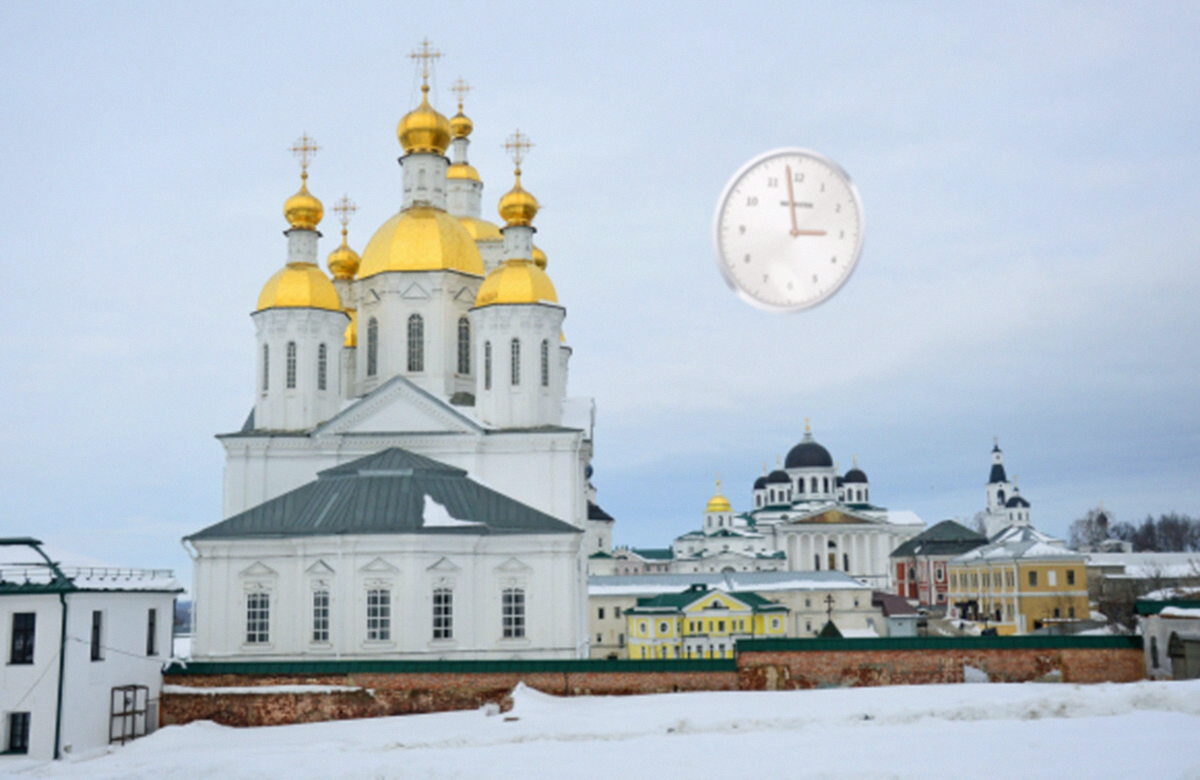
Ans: 2:58
